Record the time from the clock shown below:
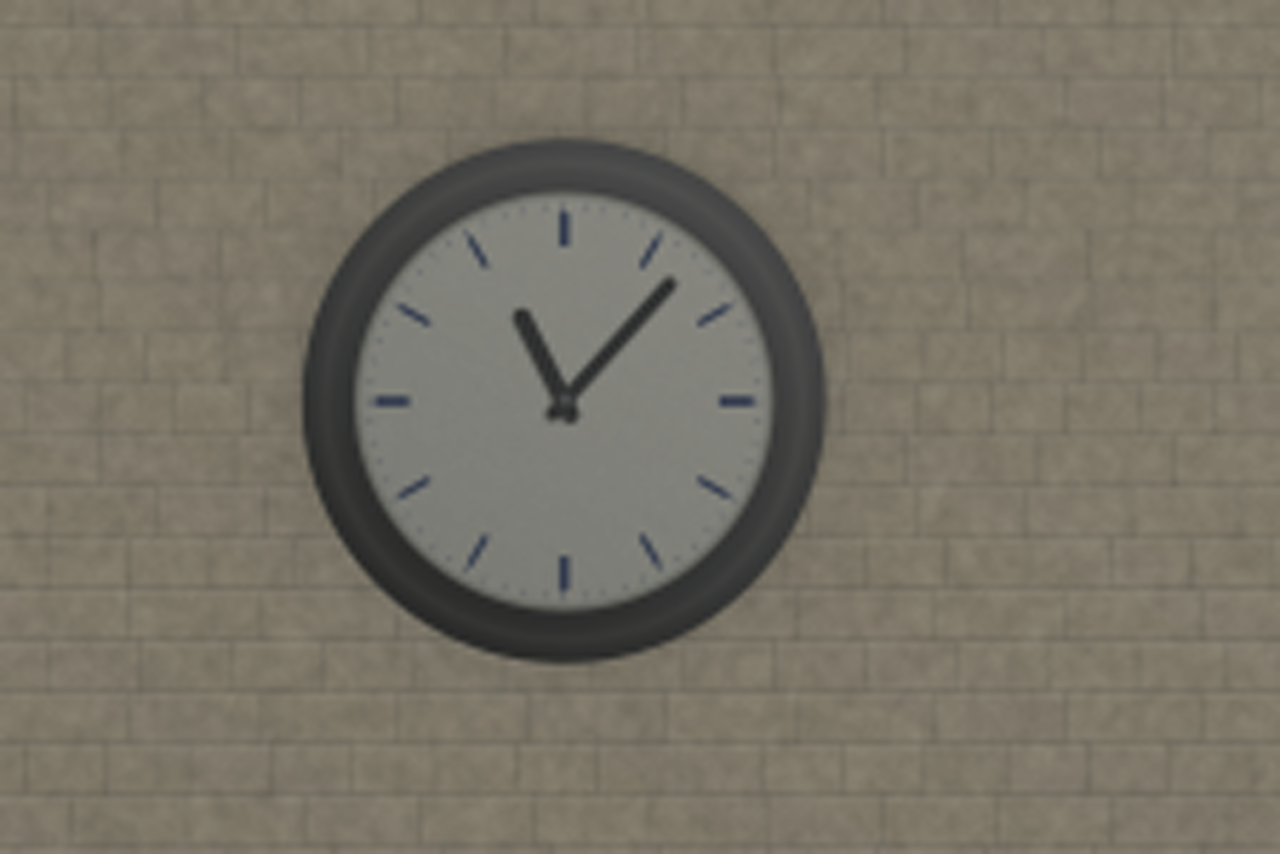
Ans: 11:07
